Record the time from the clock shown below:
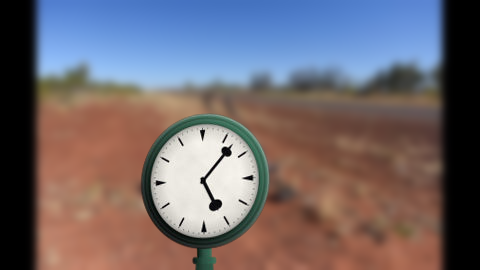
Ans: 5:07
